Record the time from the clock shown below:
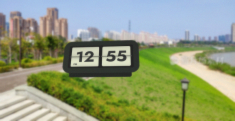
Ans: 12:55
